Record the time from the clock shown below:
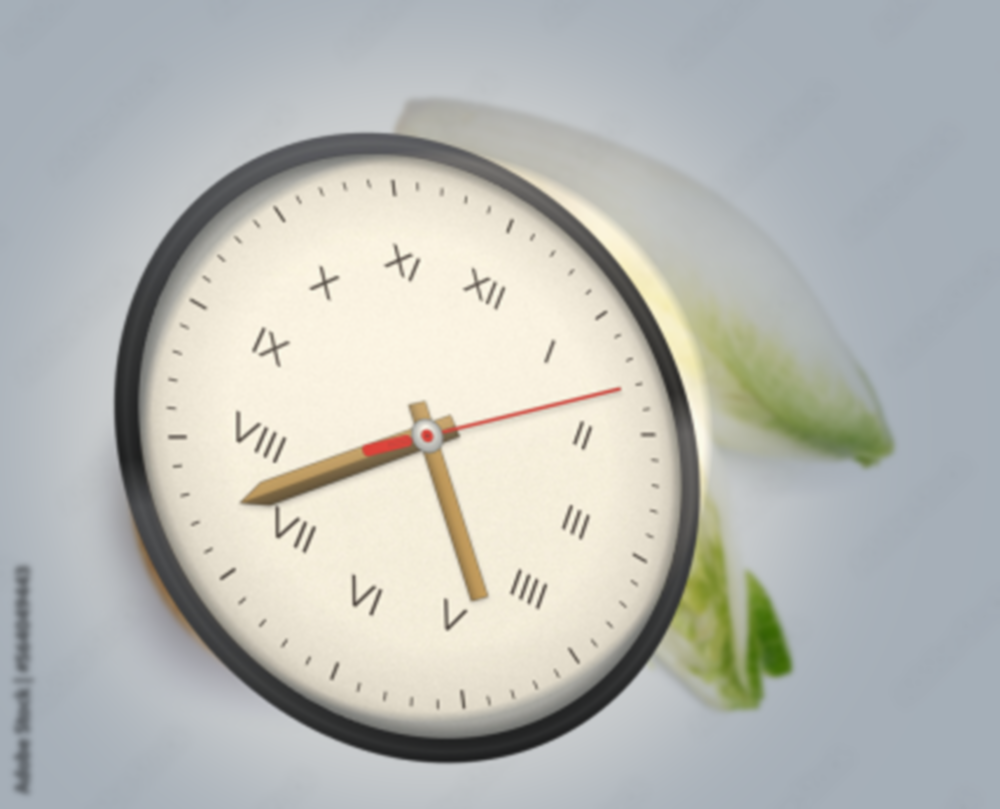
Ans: 4:37:08
